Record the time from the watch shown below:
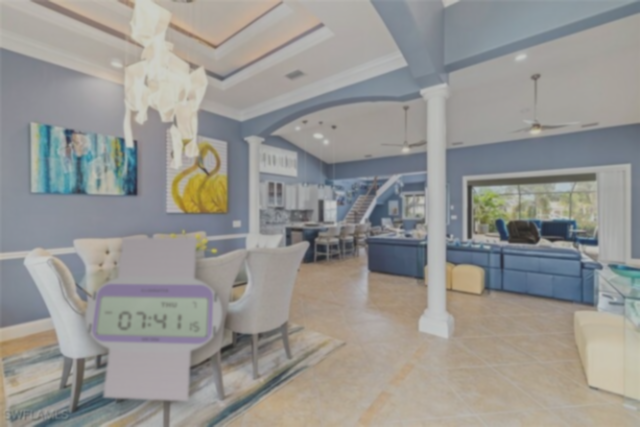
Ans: 7:41
